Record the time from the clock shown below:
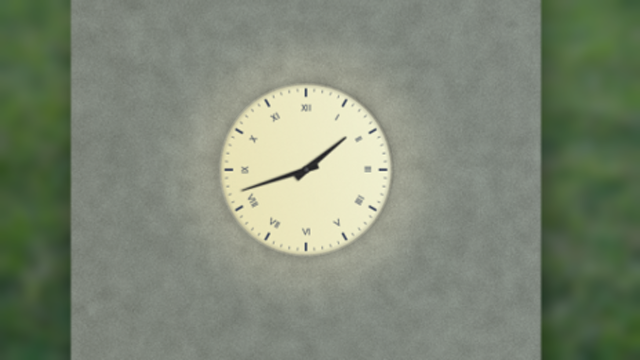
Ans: 1:42
